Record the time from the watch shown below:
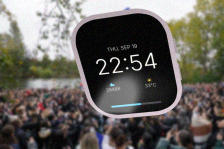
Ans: 22:54
